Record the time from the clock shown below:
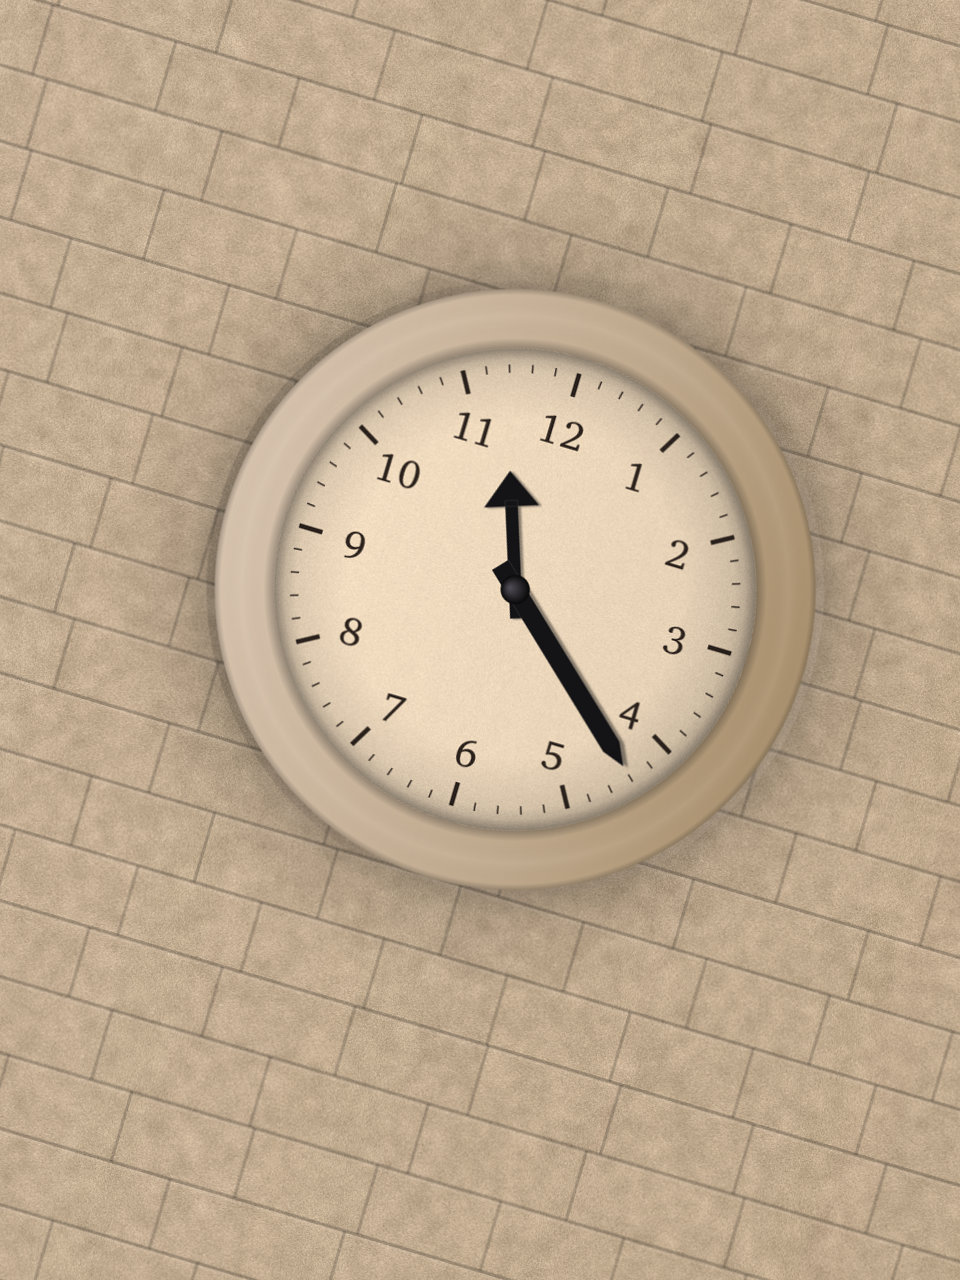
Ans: 11:22
